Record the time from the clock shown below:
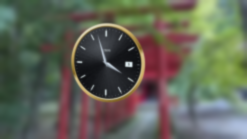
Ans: 3:57
